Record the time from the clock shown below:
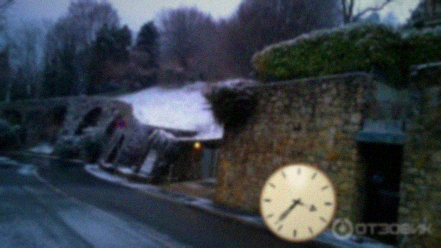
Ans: 3:37
